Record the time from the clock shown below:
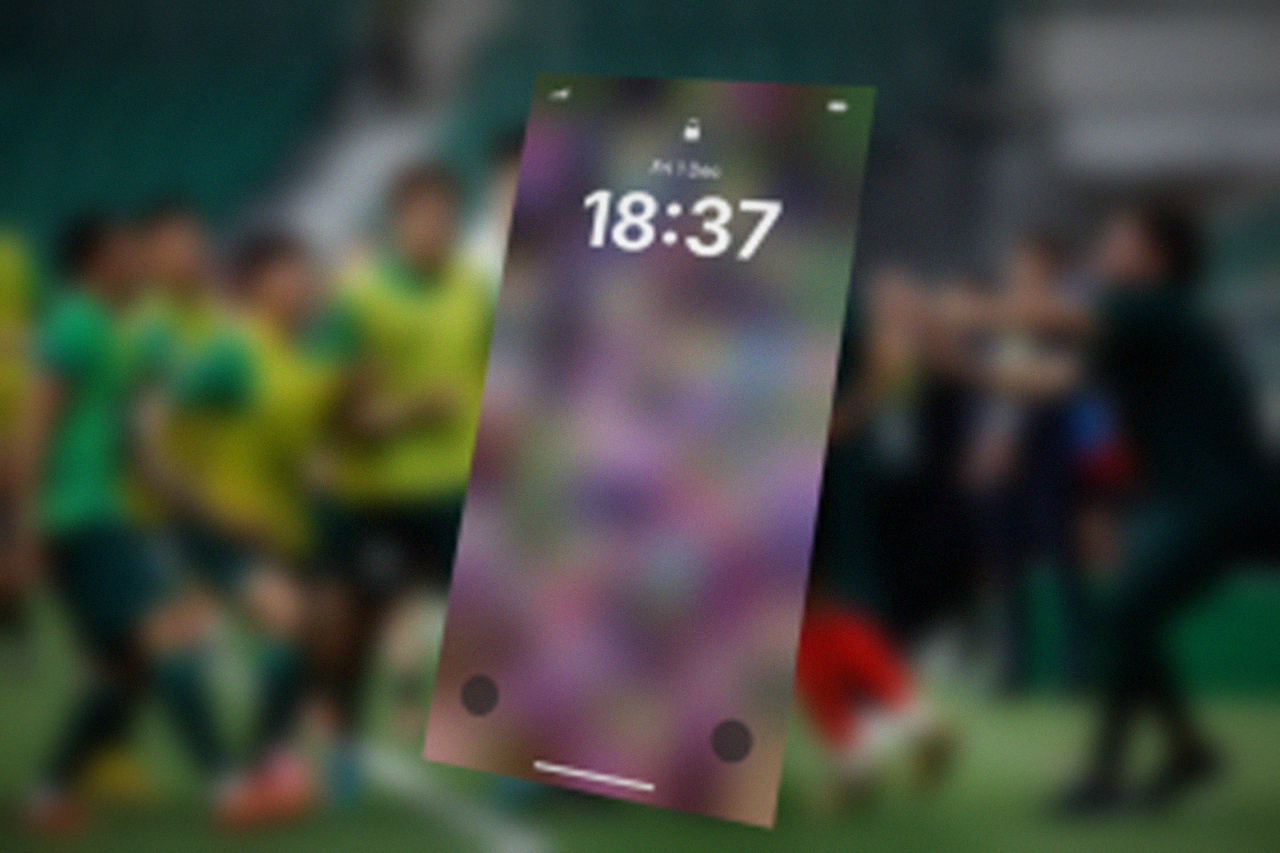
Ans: 18:37
